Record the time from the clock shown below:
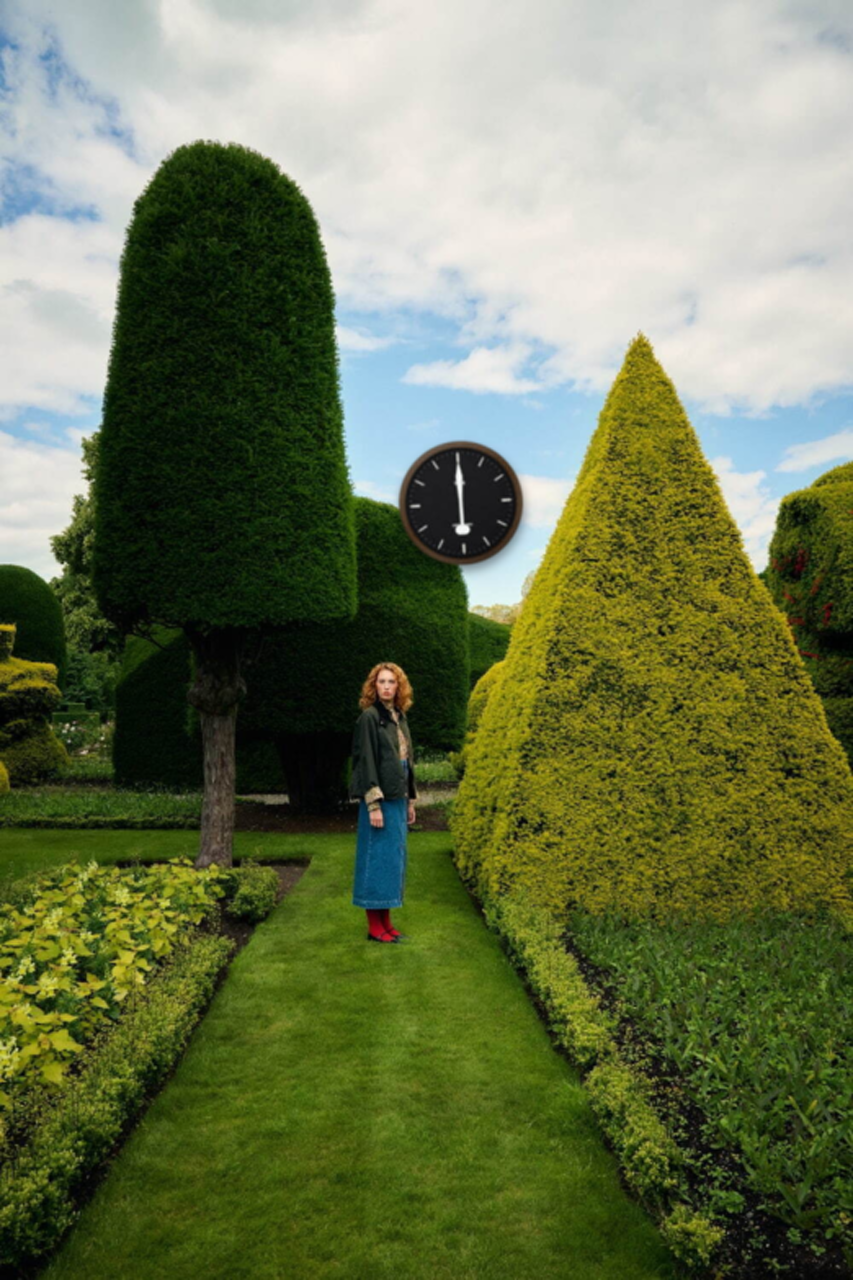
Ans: 6:00
